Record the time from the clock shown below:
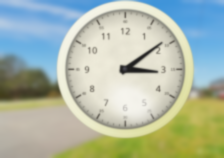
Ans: 3:09
